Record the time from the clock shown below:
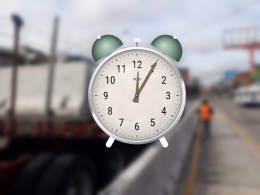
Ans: 12:05
